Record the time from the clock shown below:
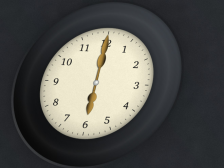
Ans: 6:00
